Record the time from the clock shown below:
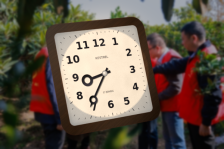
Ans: 8:36
